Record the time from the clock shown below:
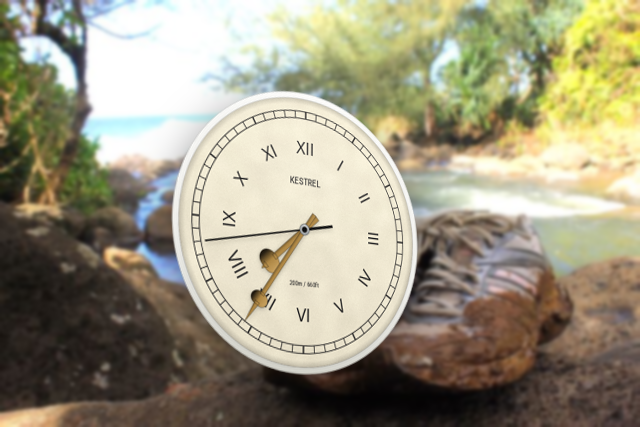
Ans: 7:35:43
